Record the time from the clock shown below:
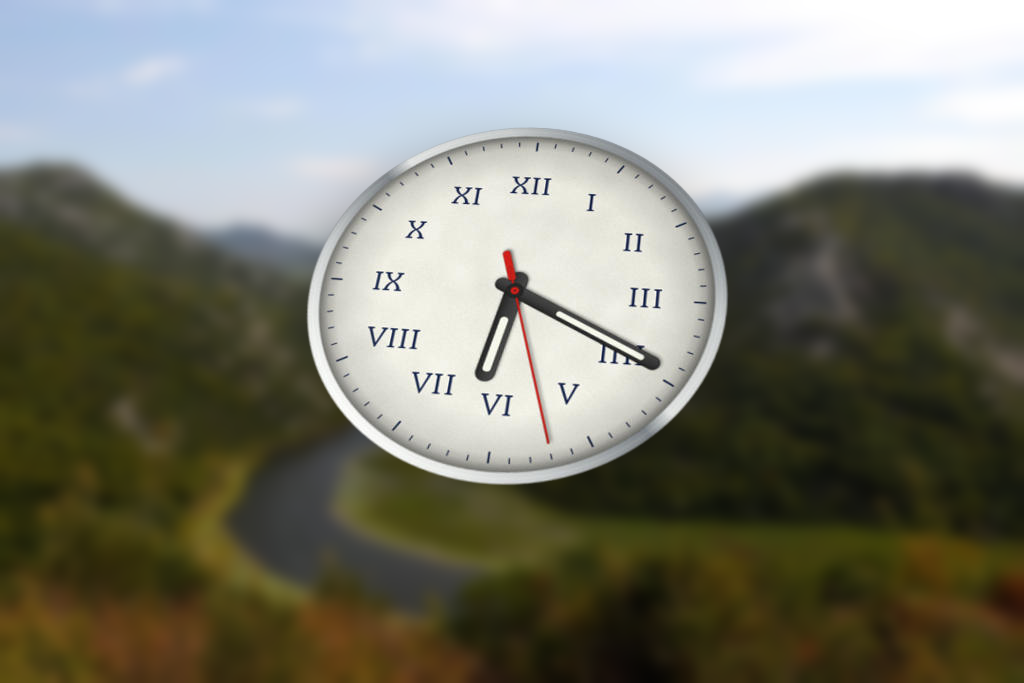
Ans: 6:19:27
